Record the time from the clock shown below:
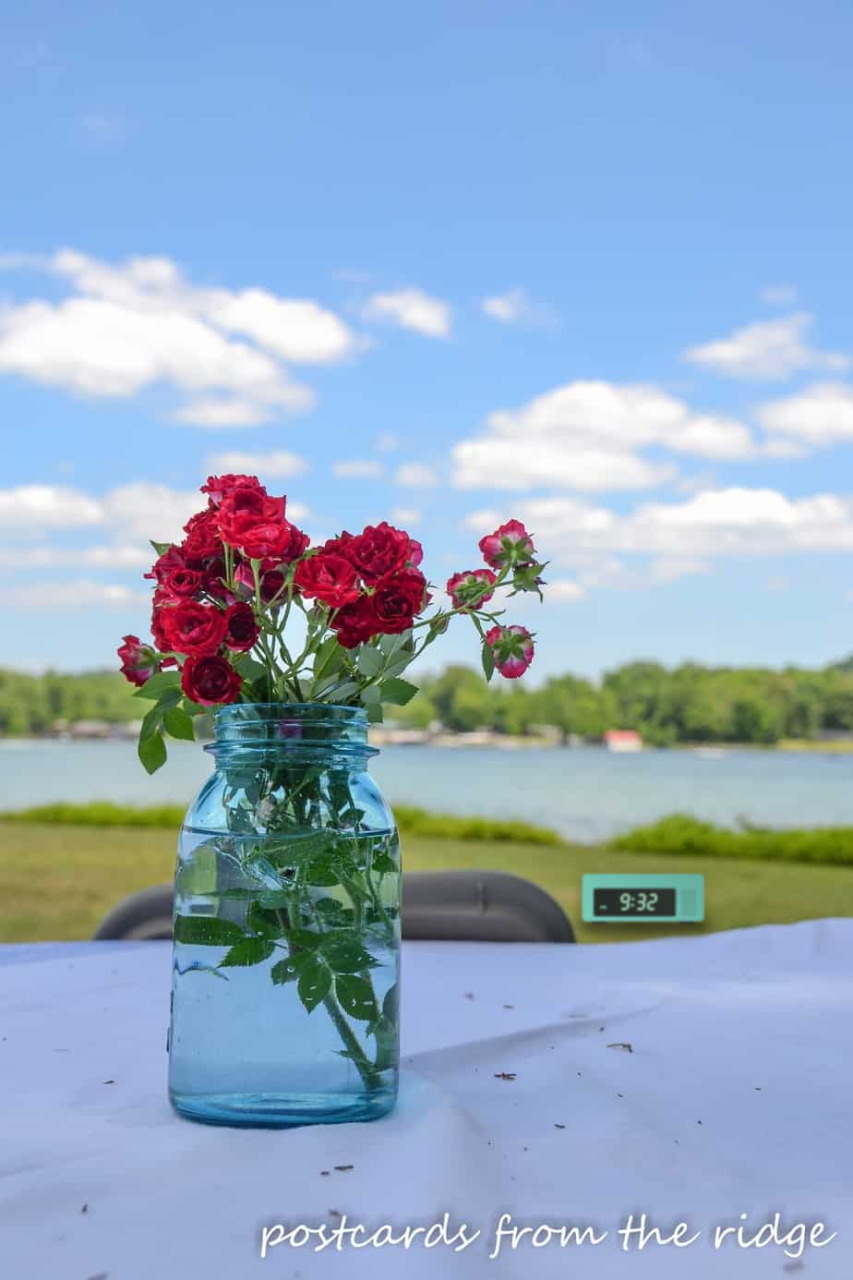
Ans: 9:32
